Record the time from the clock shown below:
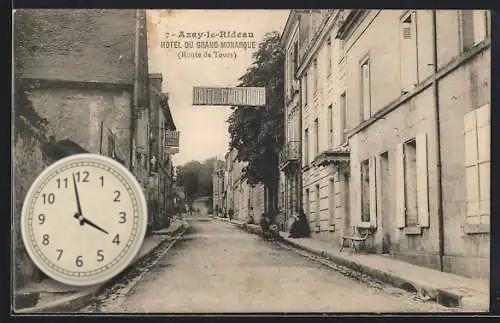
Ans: 3:58
